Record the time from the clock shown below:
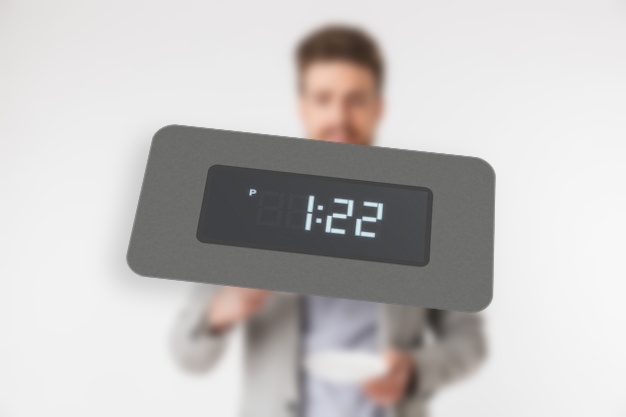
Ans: 1:22
